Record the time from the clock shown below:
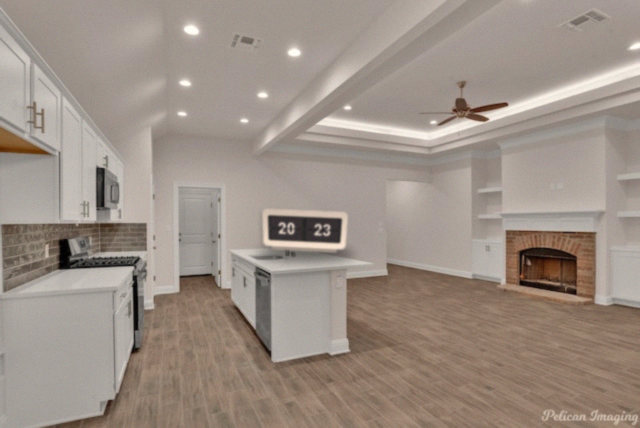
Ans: 20:23
